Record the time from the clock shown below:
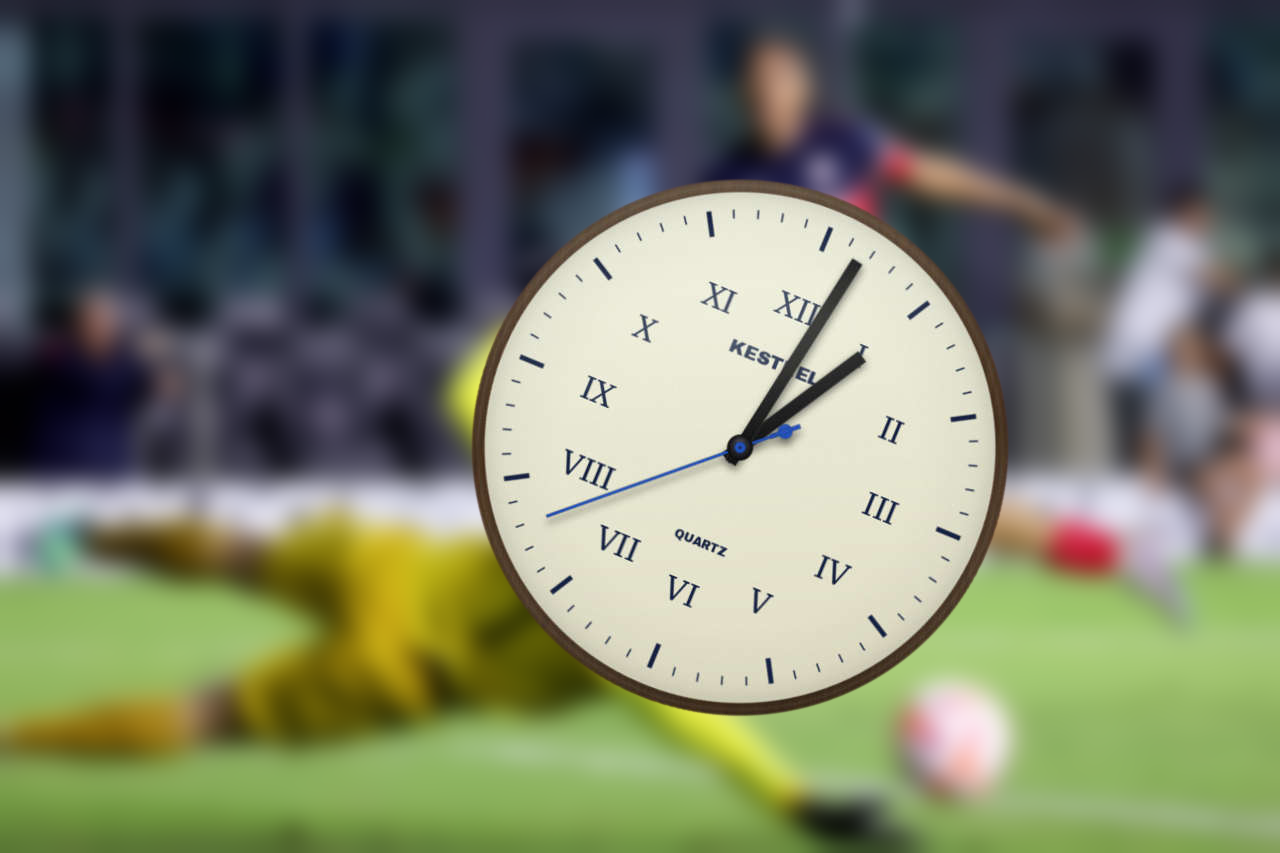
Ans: 1:01:38
